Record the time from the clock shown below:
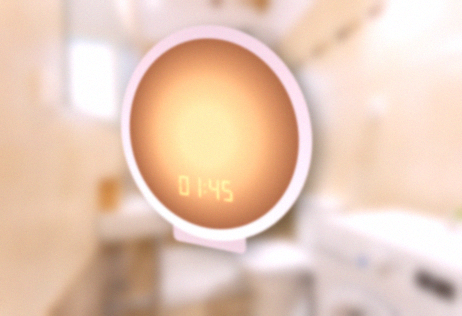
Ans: 1:45
